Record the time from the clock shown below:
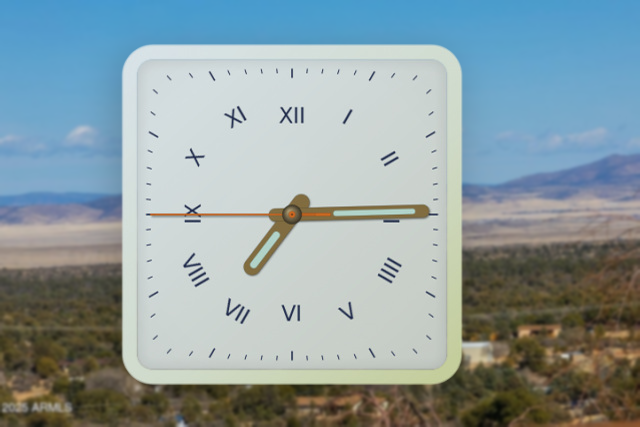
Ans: 7:14:45
